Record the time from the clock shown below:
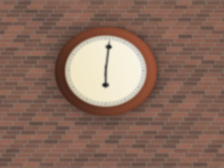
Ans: 6:01
